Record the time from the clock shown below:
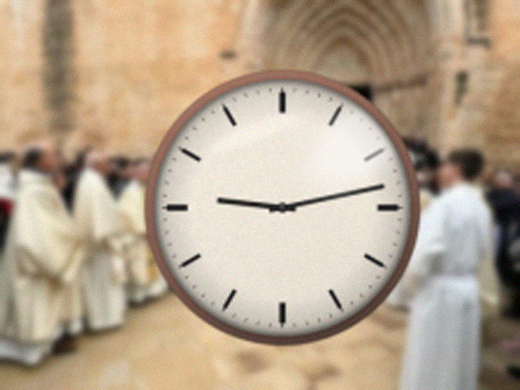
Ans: 9:13
